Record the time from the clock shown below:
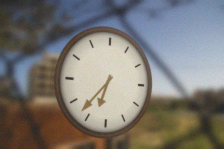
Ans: 6:37
